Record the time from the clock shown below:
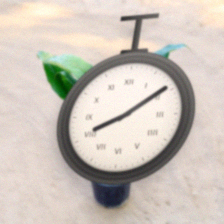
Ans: 8:09
